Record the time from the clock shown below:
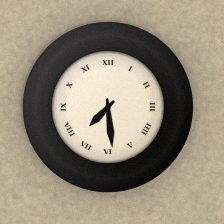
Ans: 7:29
